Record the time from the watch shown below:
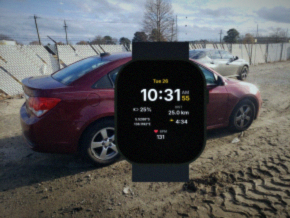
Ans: 10:31
